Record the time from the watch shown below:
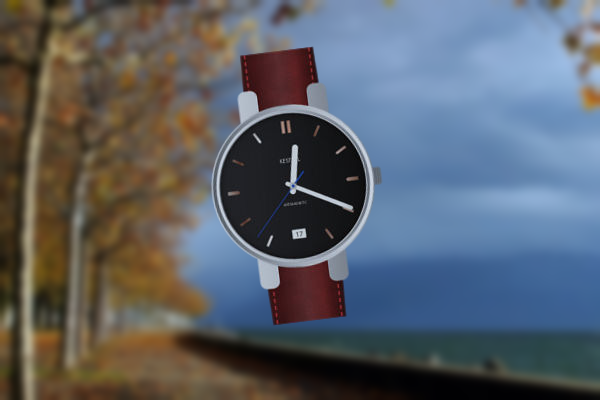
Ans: 12:19:37
